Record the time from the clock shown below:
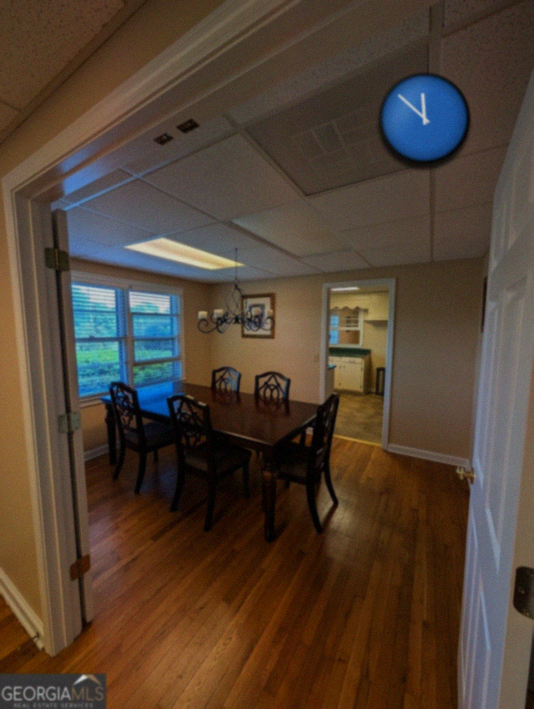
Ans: 11:52
